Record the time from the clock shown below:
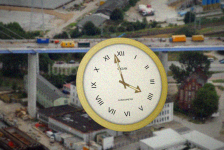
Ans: 3:58
